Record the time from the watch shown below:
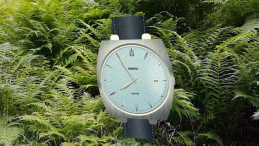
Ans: 7:55
